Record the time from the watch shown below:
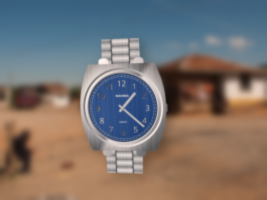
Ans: 1:22
